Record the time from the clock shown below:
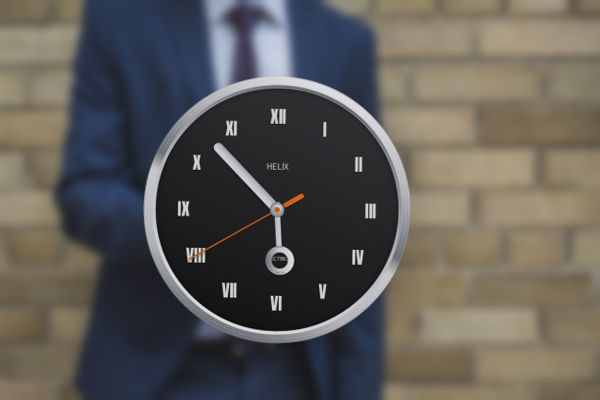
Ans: 5:52:40
